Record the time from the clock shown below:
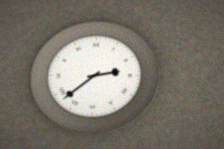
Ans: 2:38
